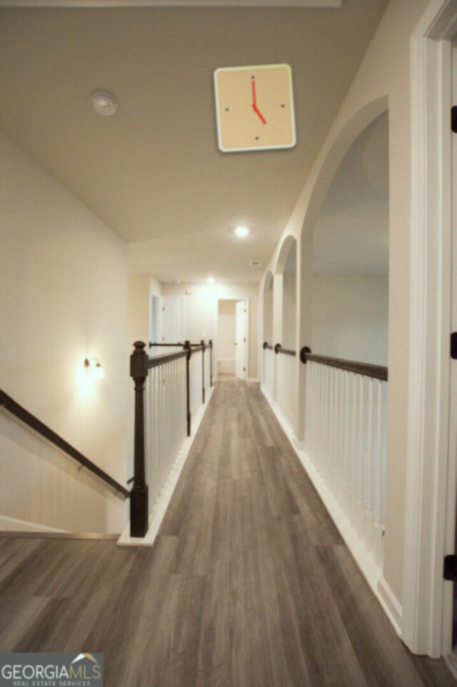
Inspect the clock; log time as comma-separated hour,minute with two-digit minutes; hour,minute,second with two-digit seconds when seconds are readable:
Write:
5,00
